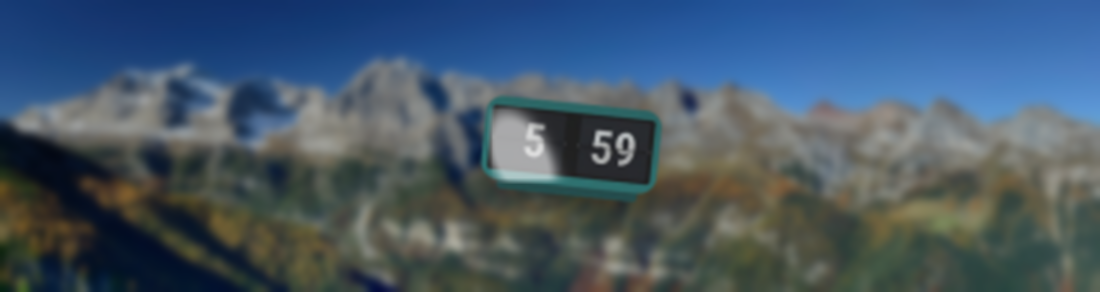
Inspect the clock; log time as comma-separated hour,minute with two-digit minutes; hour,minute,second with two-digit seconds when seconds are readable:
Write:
5,59
